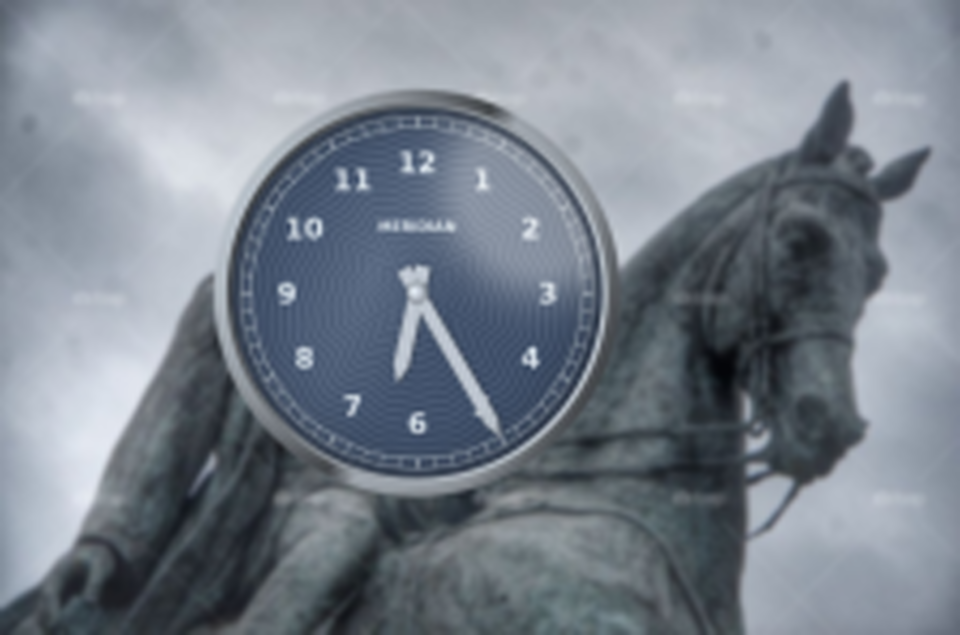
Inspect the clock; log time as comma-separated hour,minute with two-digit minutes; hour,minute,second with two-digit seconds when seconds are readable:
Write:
6,25
